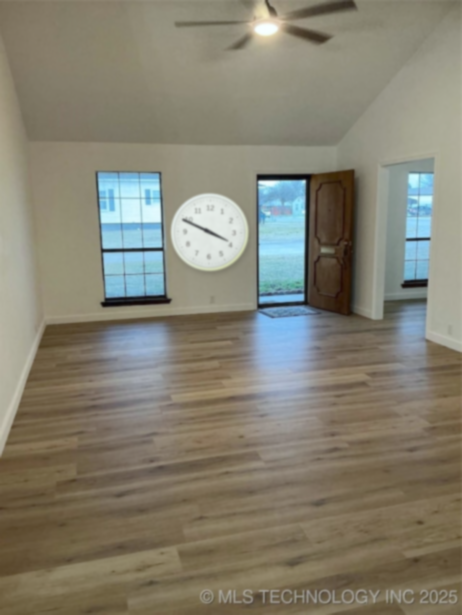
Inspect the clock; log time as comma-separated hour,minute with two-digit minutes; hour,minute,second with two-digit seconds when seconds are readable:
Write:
3,49
